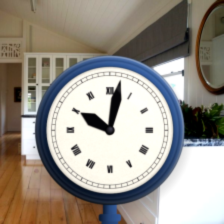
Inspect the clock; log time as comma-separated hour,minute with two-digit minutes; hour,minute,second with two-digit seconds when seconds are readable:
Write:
10,02
